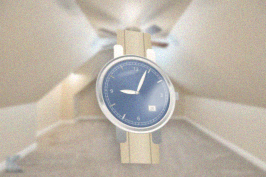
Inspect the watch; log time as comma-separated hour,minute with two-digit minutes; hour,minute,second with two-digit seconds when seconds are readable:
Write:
9,04
